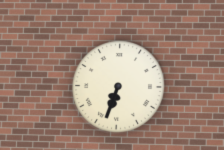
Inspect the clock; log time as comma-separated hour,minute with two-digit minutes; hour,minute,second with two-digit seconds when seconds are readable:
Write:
6,33
